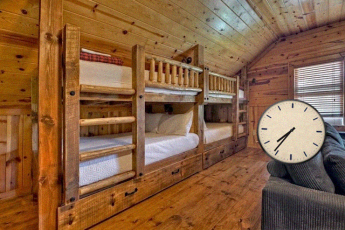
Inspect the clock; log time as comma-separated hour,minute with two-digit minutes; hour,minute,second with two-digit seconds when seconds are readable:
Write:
7,36
